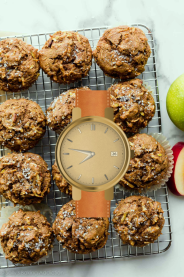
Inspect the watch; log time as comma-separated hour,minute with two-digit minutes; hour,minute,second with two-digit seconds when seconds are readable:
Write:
7,47
